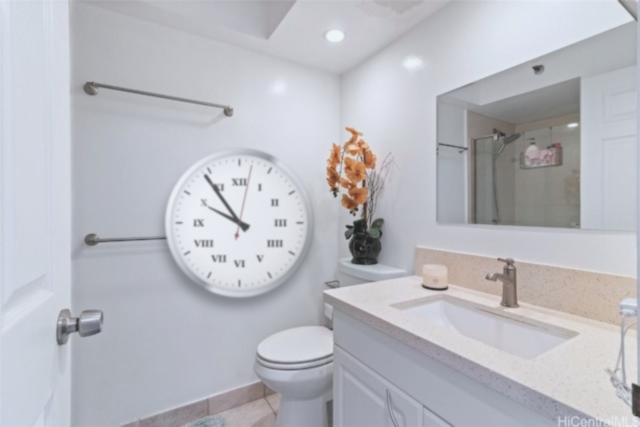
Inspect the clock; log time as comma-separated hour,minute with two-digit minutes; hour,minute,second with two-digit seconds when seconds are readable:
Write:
9,54,02
